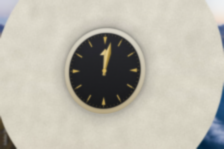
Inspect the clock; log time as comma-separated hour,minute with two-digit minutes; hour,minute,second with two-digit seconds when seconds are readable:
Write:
12,02
